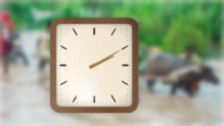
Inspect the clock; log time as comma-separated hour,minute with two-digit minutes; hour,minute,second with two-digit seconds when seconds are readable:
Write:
2,10
